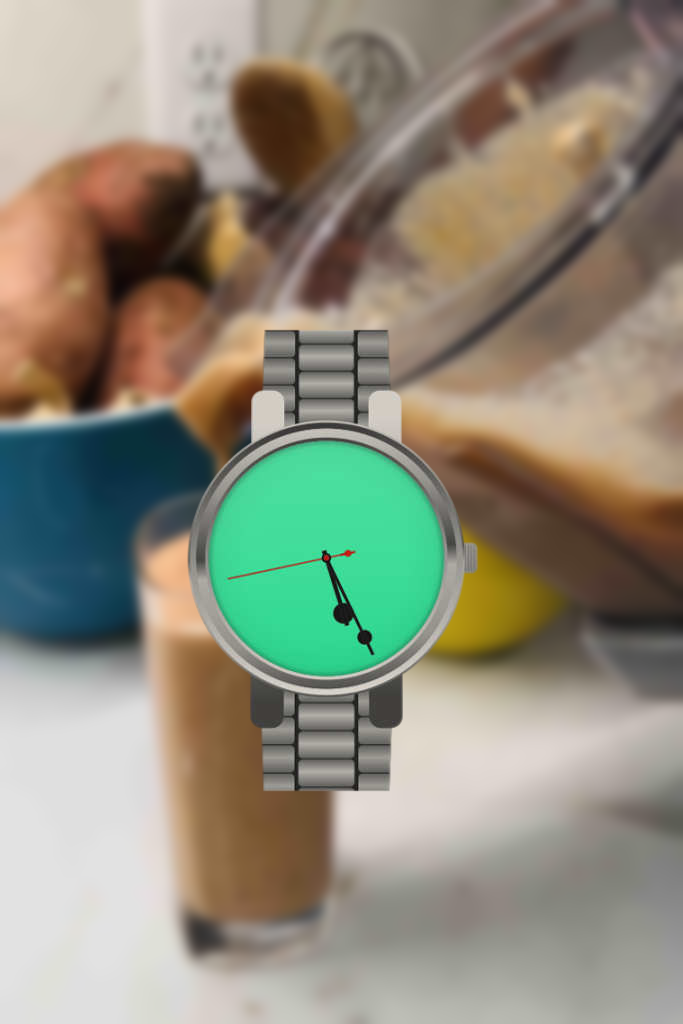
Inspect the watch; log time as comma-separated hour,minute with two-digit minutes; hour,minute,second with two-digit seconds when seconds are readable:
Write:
5,25,43
